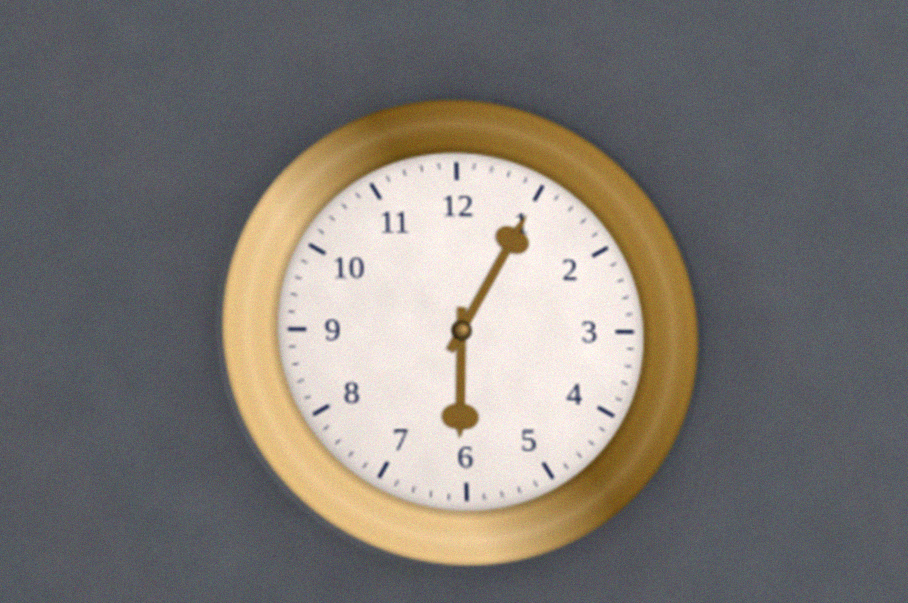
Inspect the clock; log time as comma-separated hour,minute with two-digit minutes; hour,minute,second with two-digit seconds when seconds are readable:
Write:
6,05
